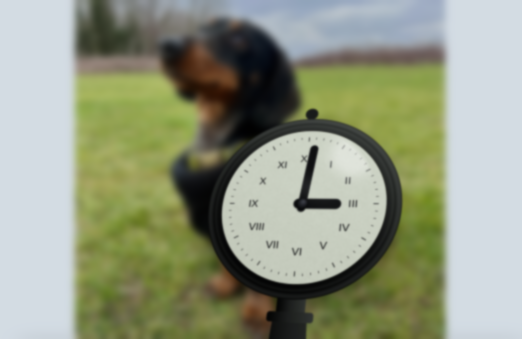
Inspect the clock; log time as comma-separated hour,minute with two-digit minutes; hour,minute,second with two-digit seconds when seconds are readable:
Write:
3,01
